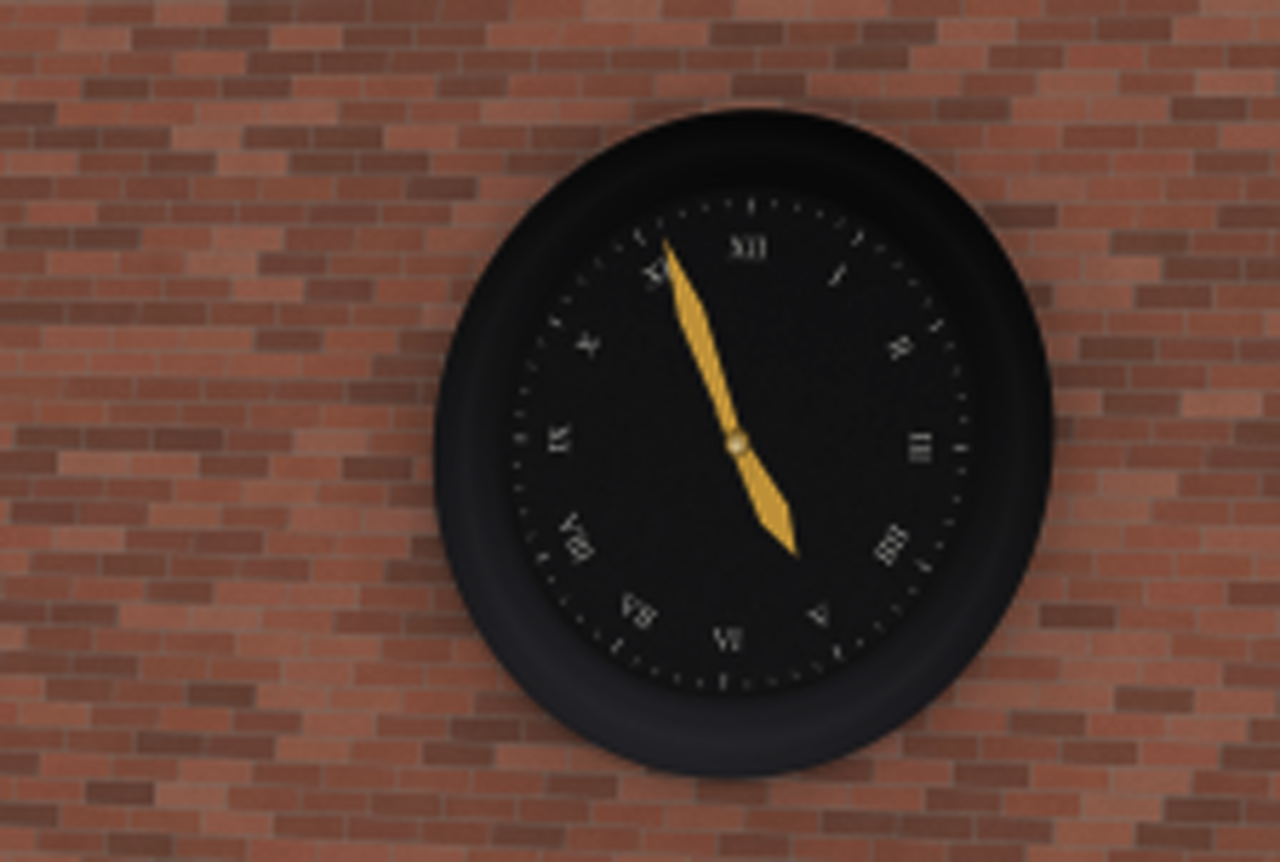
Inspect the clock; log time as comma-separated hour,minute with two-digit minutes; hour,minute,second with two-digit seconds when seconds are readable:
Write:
4,56
